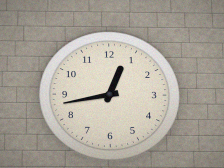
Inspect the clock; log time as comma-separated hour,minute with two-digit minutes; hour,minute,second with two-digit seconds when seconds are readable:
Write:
12,43
